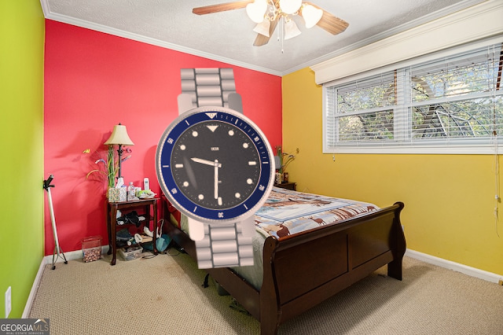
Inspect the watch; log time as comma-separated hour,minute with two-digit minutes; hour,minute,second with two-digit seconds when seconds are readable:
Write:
9,31
